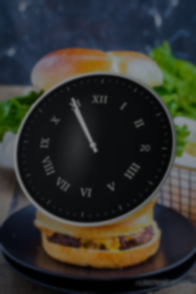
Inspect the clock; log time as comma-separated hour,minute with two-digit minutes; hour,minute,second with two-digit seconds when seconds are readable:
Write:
10,55
